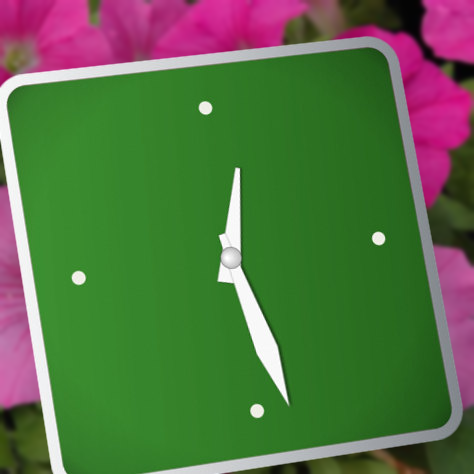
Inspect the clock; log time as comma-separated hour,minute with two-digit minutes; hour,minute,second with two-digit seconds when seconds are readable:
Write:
12,28
